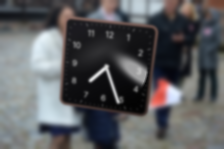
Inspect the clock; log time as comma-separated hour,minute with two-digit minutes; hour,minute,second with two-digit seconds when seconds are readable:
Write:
7,26
